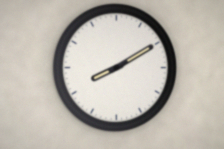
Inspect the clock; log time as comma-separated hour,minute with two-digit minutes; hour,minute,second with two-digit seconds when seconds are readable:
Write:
8,10
